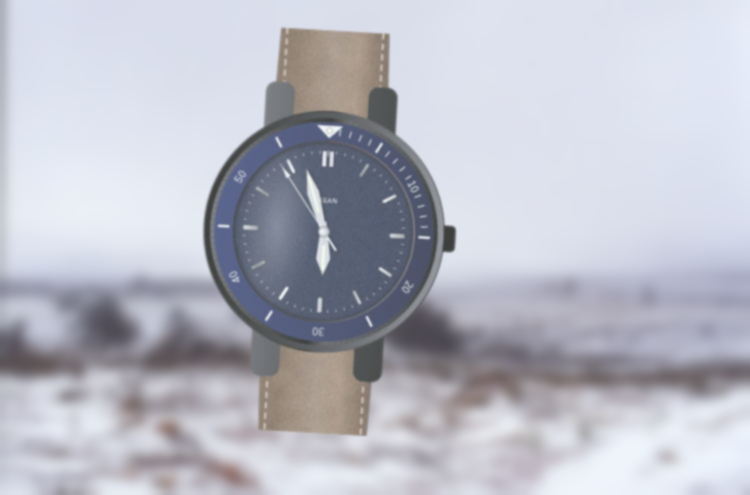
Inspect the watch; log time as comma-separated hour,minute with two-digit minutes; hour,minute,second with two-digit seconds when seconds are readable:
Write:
5,56,54
